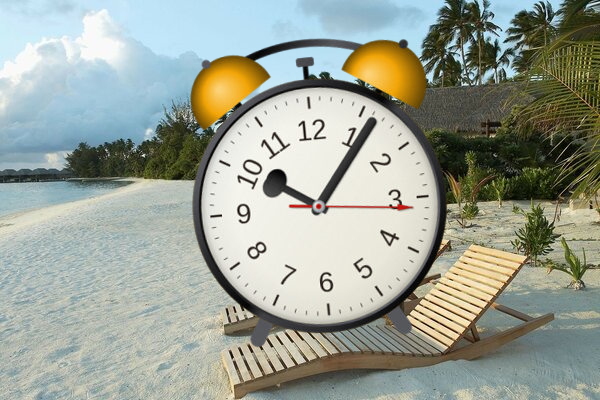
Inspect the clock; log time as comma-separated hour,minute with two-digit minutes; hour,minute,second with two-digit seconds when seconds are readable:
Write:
10,06,16
